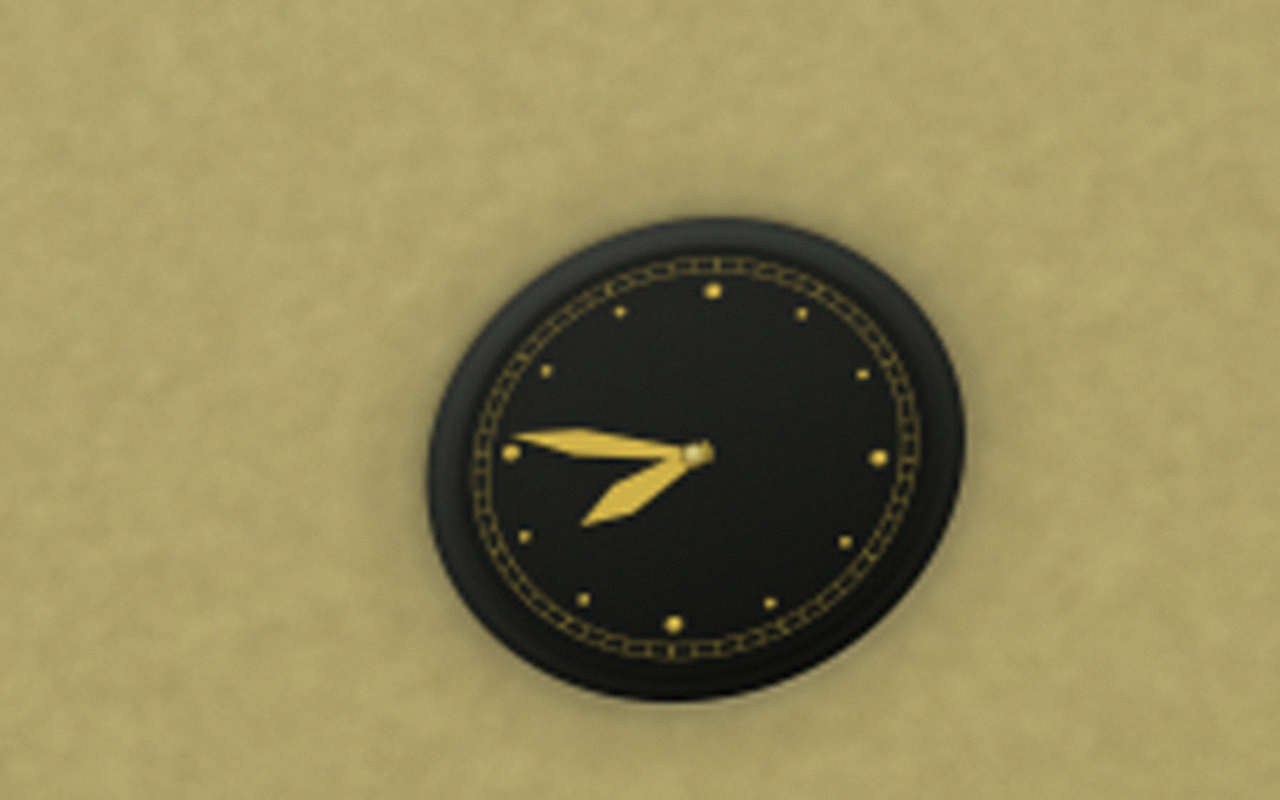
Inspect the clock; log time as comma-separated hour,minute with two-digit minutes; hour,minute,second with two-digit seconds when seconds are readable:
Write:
7,46
